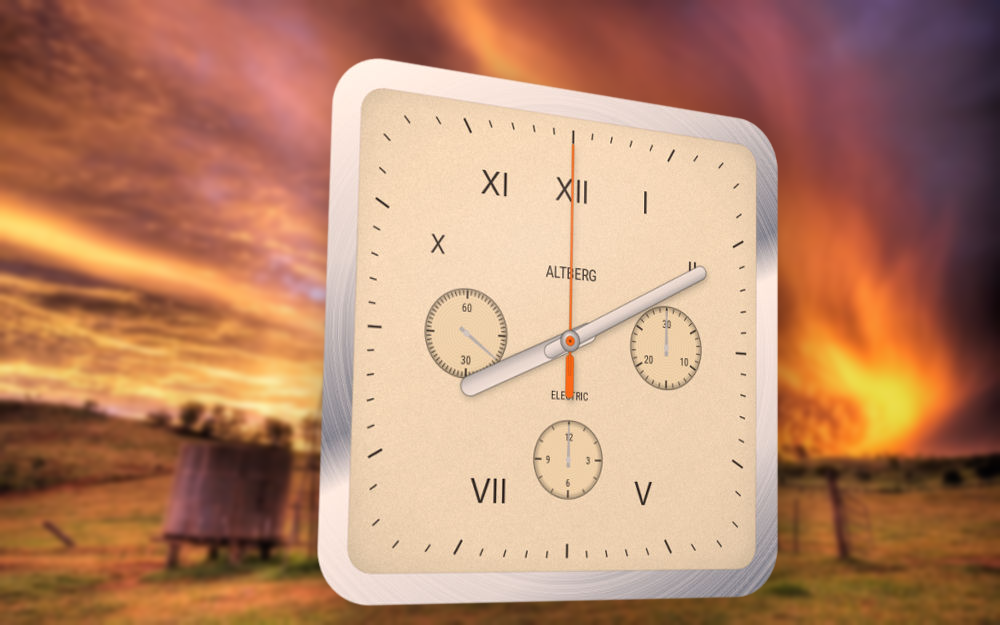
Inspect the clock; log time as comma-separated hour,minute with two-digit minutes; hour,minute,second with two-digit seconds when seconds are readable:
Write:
8,10,21
